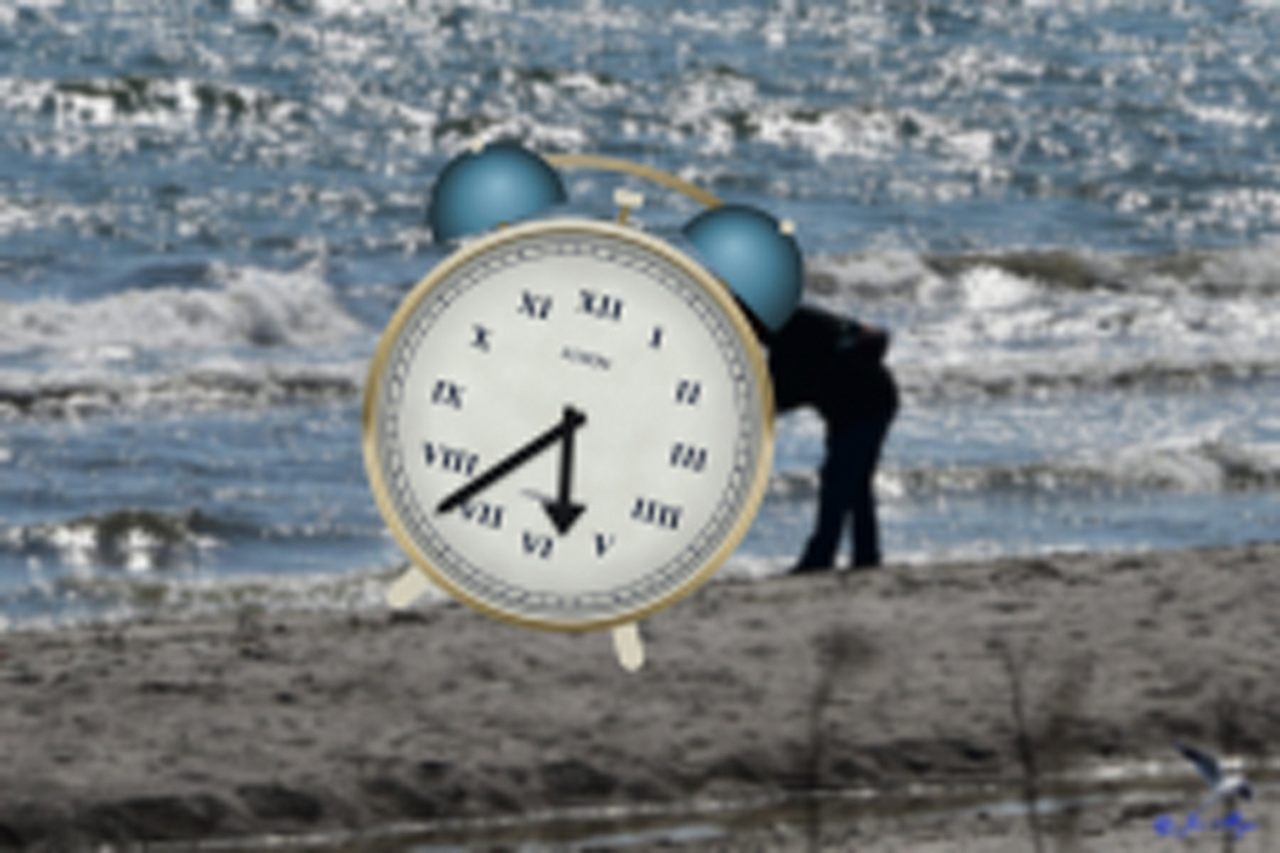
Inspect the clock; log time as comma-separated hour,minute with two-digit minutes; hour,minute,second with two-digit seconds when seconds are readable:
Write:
5,37
